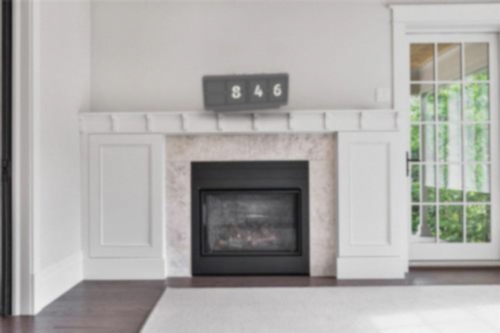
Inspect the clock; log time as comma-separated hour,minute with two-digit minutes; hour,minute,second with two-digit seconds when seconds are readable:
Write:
8,46
